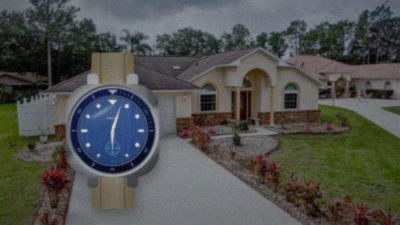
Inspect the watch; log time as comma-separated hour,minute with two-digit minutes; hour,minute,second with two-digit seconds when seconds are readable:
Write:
6,03
